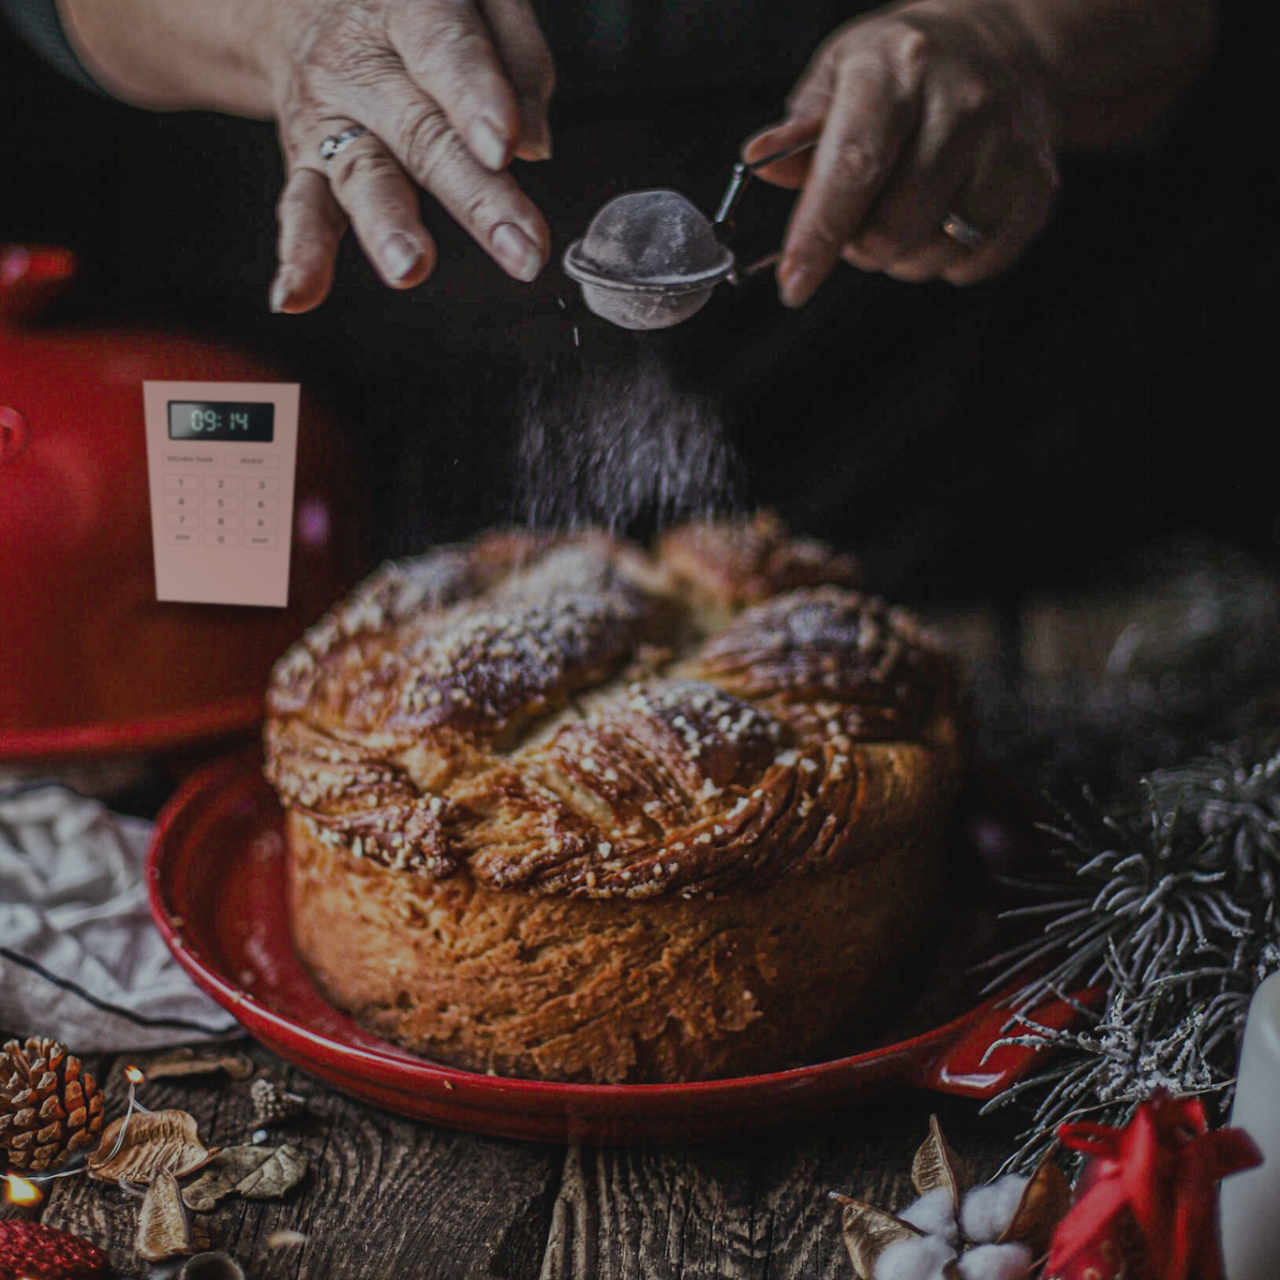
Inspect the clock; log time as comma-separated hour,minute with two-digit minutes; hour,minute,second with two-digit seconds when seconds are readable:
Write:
9,14
